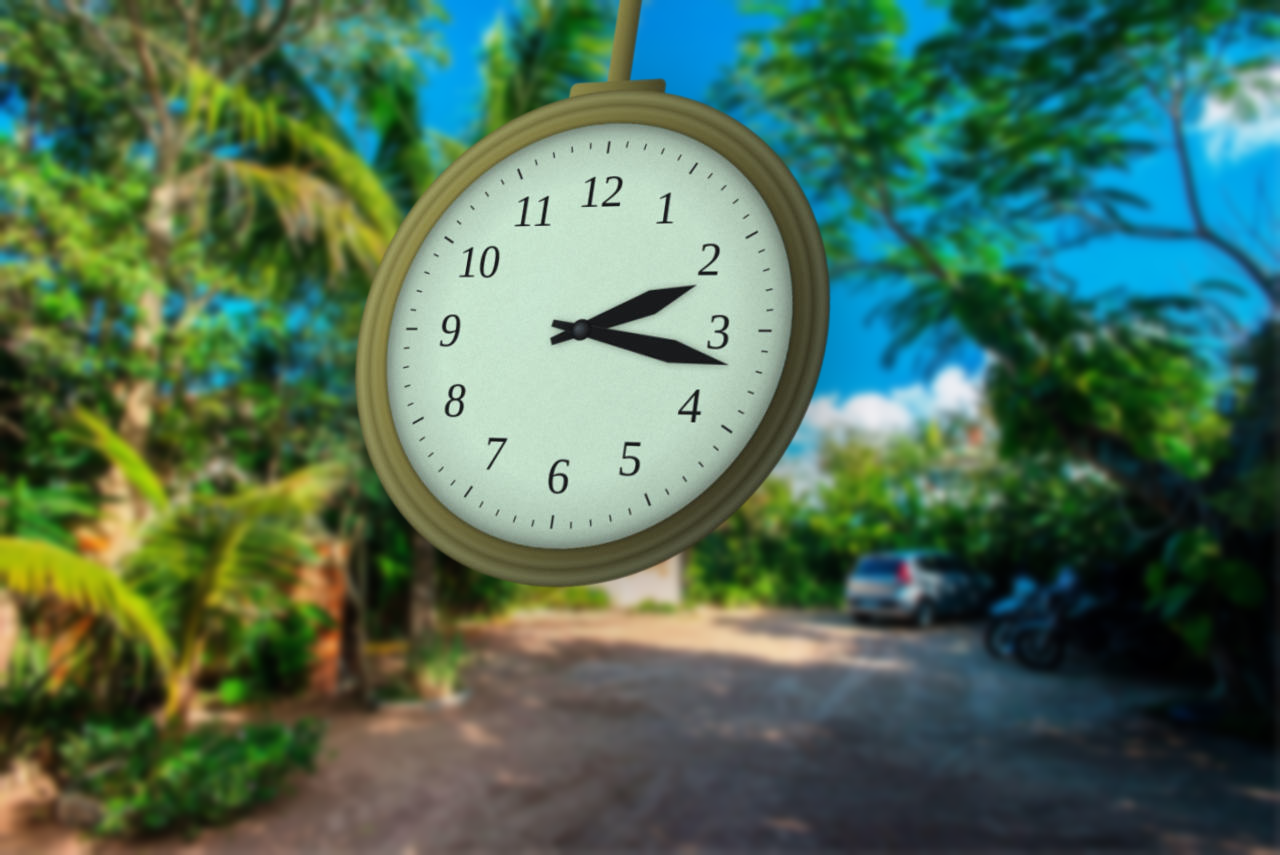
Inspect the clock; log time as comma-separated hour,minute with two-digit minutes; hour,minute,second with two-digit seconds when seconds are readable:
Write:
2,17
